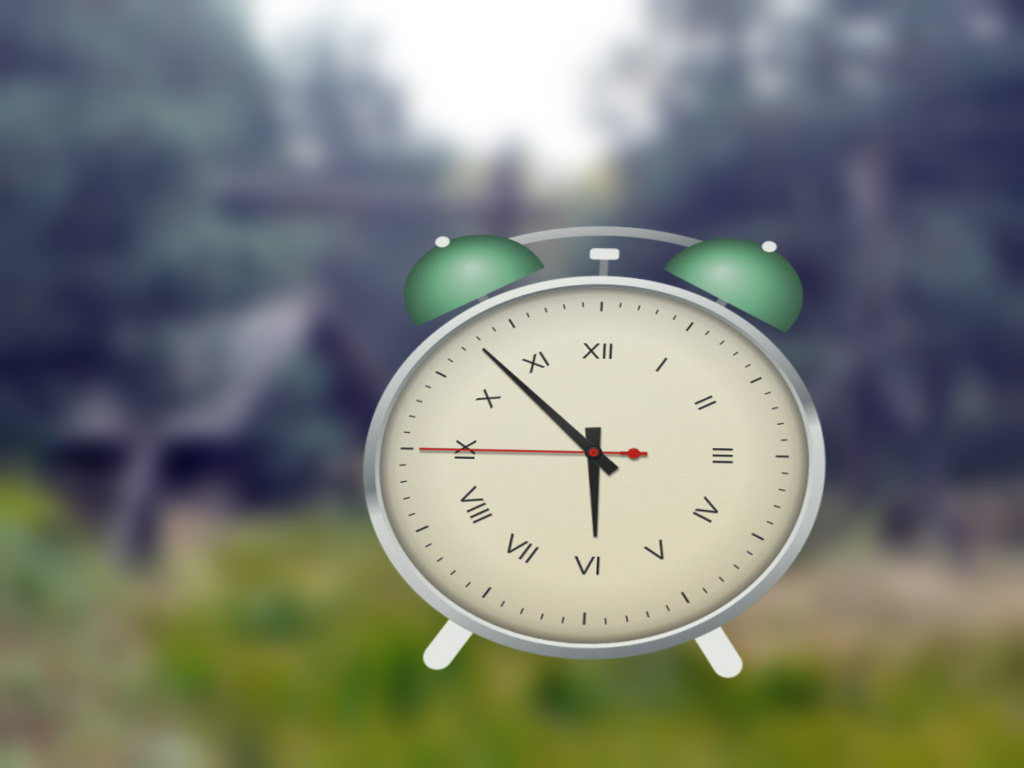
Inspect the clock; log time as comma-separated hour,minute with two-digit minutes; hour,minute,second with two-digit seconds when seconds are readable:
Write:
5,52,45
